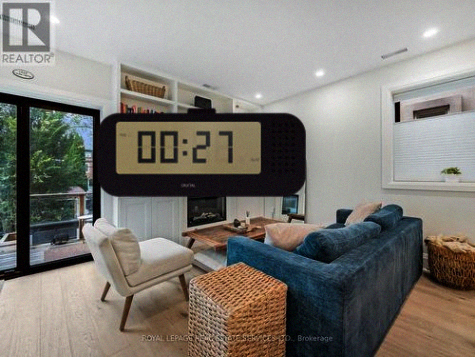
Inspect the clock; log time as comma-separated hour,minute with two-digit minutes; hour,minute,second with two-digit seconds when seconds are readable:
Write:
0,27
